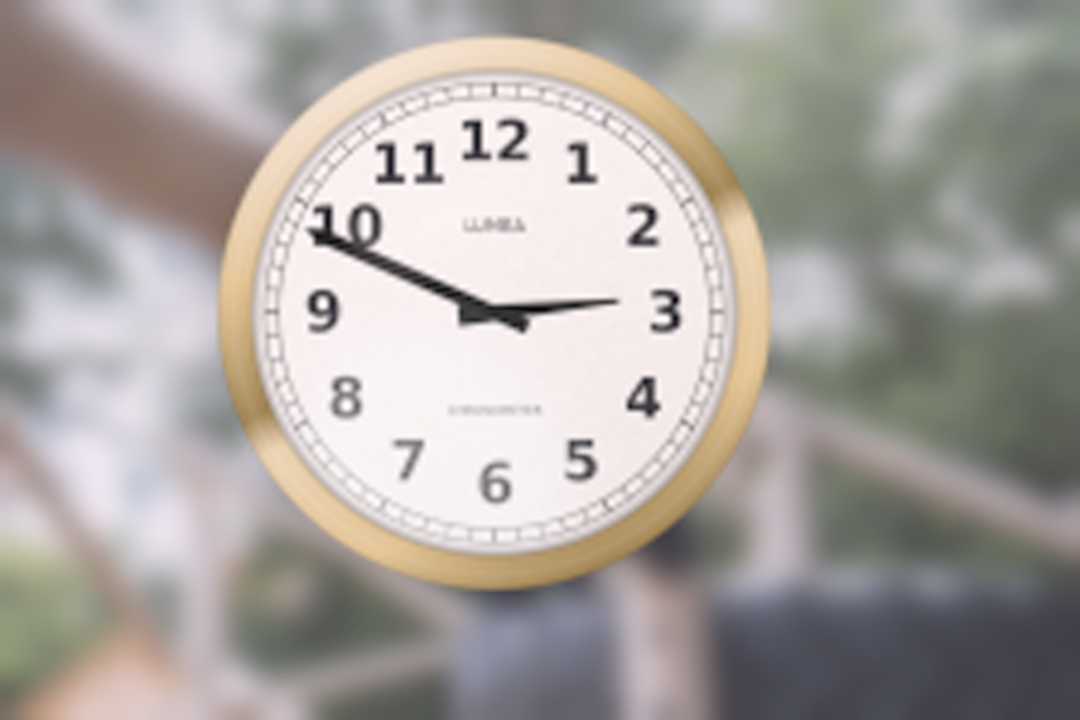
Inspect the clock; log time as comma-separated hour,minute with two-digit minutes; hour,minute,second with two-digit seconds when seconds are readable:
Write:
2,49
